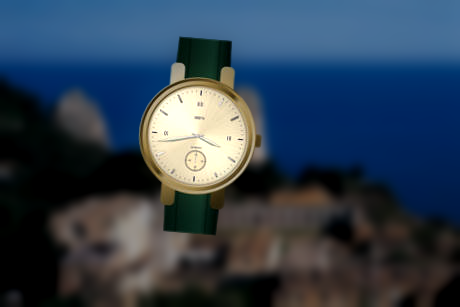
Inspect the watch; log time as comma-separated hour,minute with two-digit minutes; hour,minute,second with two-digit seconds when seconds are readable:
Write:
3,43
